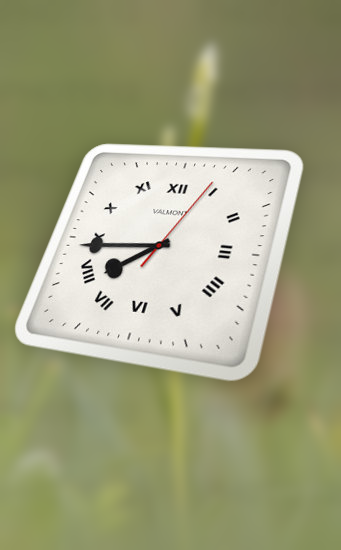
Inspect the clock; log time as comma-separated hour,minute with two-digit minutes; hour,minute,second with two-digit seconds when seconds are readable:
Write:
7,44,04
